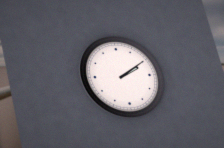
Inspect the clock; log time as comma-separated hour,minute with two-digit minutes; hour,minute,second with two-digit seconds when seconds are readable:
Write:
2,10
